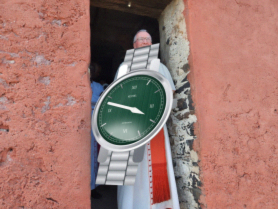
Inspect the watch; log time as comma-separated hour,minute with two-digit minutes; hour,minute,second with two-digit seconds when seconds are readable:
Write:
3,48
